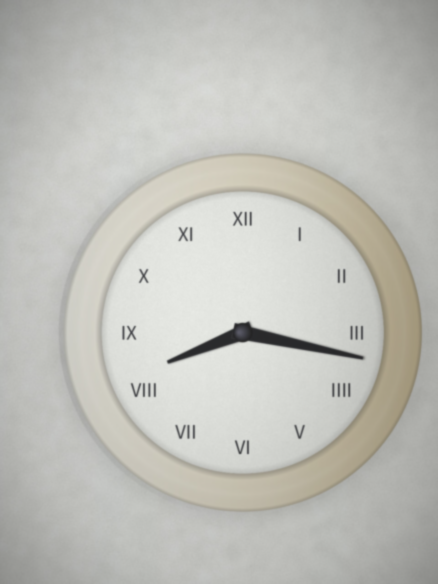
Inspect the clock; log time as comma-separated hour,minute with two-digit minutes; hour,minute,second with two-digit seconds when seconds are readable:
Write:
8,17
